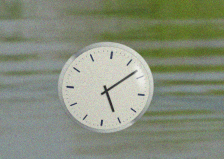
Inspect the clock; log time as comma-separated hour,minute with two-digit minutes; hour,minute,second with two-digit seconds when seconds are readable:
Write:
5,08
